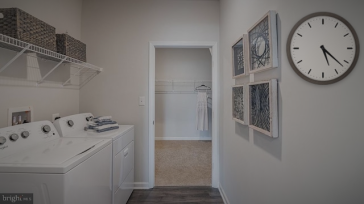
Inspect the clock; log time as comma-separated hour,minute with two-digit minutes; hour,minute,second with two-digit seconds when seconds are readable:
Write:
5,22
